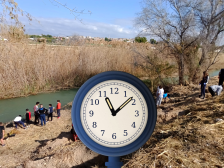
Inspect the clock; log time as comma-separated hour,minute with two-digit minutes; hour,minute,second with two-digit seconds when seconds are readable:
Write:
11,08
